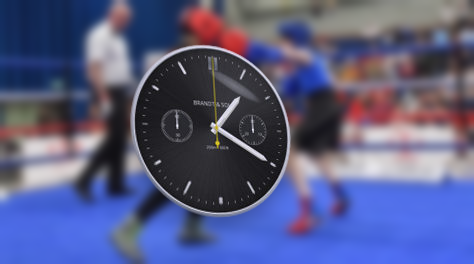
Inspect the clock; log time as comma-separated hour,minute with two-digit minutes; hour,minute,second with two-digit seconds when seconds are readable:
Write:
1,20
